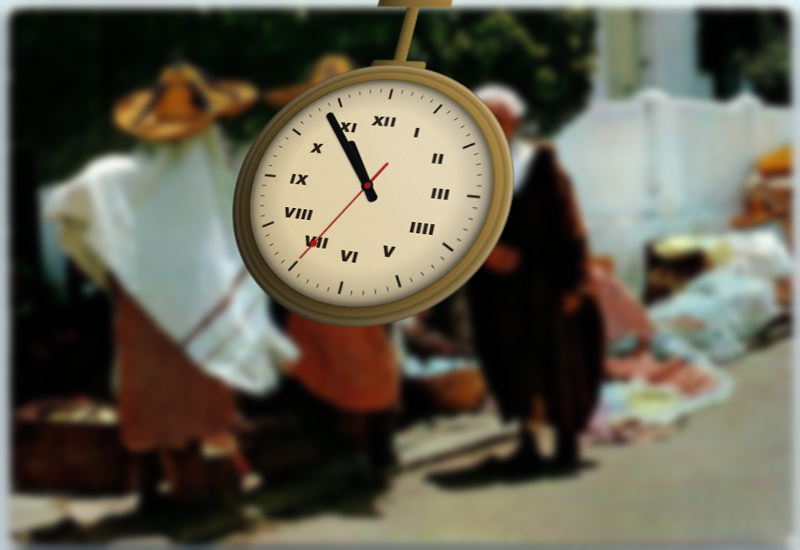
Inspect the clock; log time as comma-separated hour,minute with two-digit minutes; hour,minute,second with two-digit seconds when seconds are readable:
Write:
10,53,35
